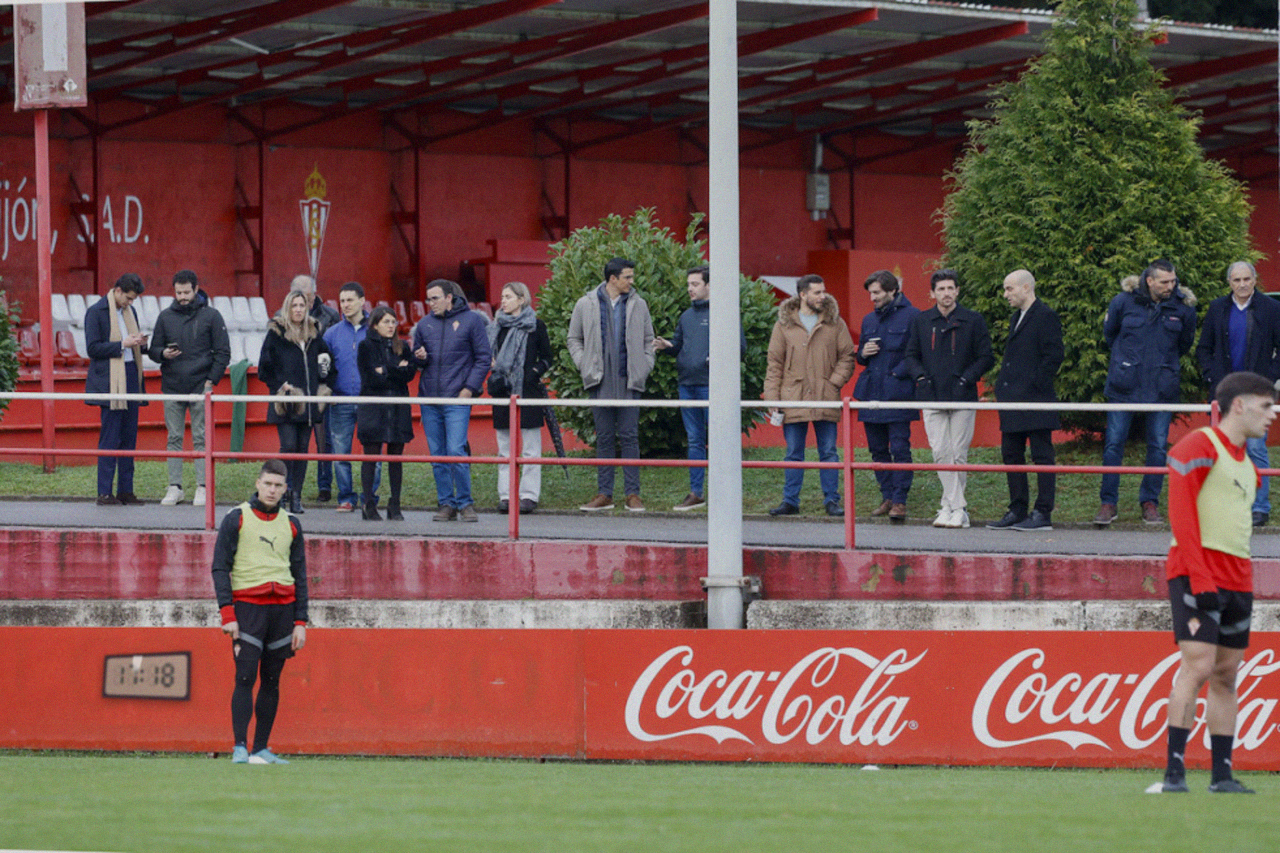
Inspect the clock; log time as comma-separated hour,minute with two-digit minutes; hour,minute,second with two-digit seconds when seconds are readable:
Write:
17,18
